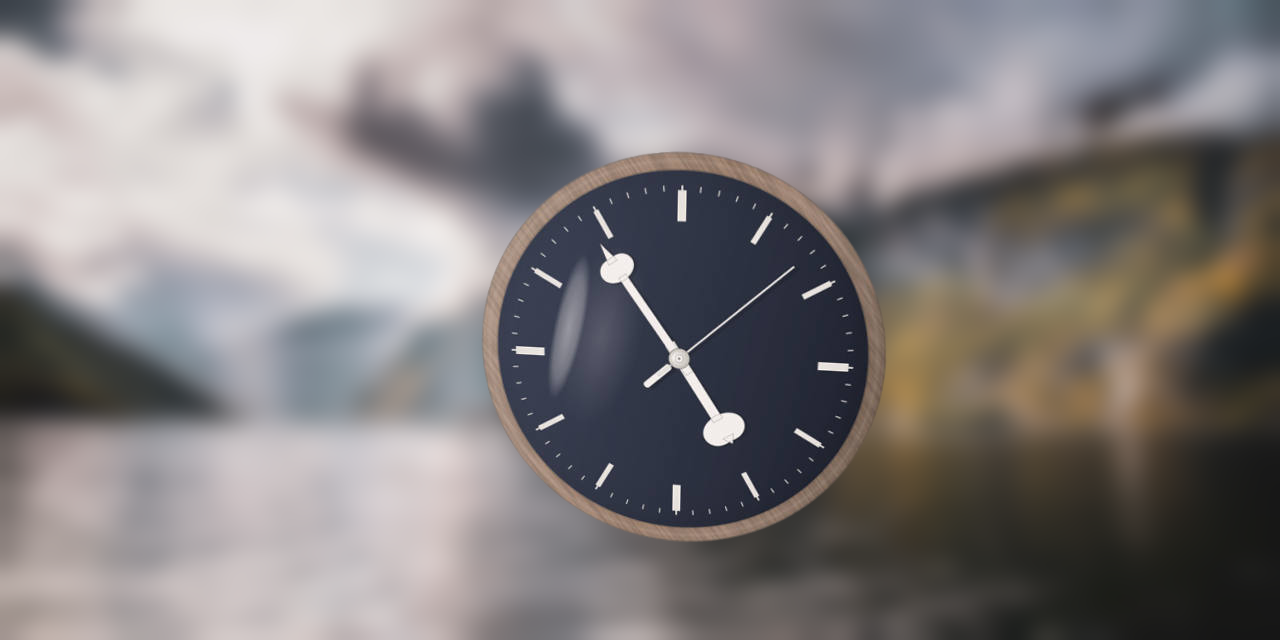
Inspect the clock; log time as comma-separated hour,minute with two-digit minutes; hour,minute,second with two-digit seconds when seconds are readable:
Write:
4,54,08
